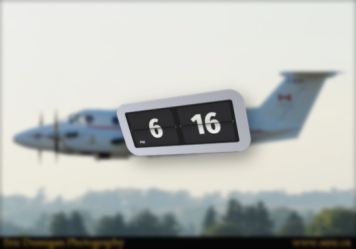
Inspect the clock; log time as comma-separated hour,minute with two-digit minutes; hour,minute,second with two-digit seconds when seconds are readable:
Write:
6,16
